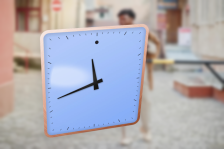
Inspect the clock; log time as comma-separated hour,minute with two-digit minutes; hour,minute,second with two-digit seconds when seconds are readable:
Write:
11,42
